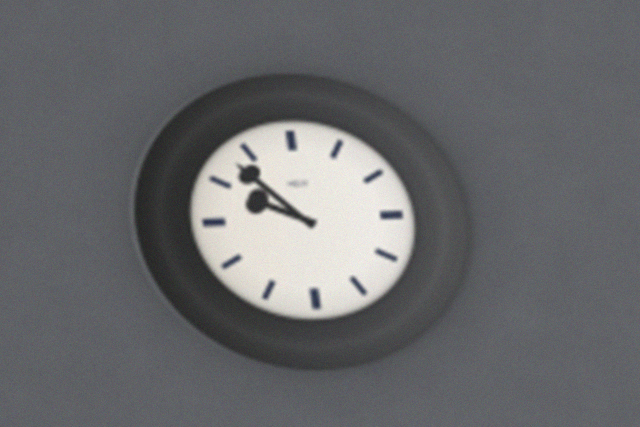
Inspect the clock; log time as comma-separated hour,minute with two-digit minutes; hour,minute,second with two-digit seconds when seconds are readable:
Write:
9,53
